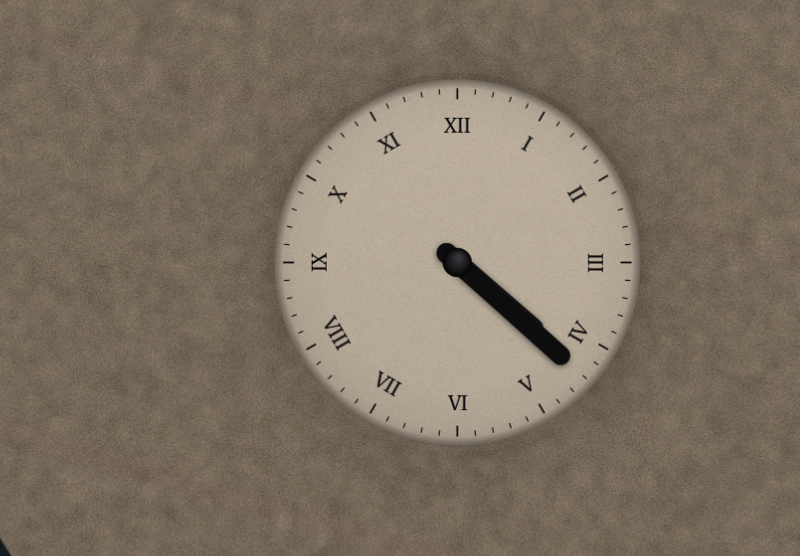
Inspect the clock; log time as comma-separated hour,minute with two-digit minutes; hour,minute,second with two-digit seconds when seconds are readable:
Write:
4,22
